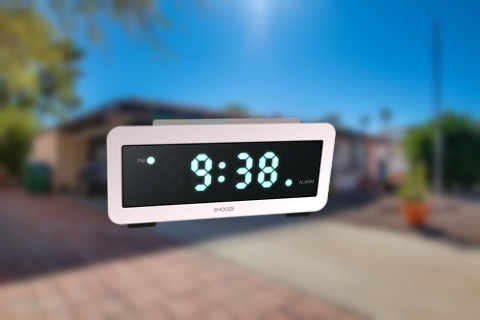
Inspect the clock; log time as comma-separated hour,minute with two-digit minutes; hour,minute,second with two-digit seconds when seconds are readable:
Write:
9,38
